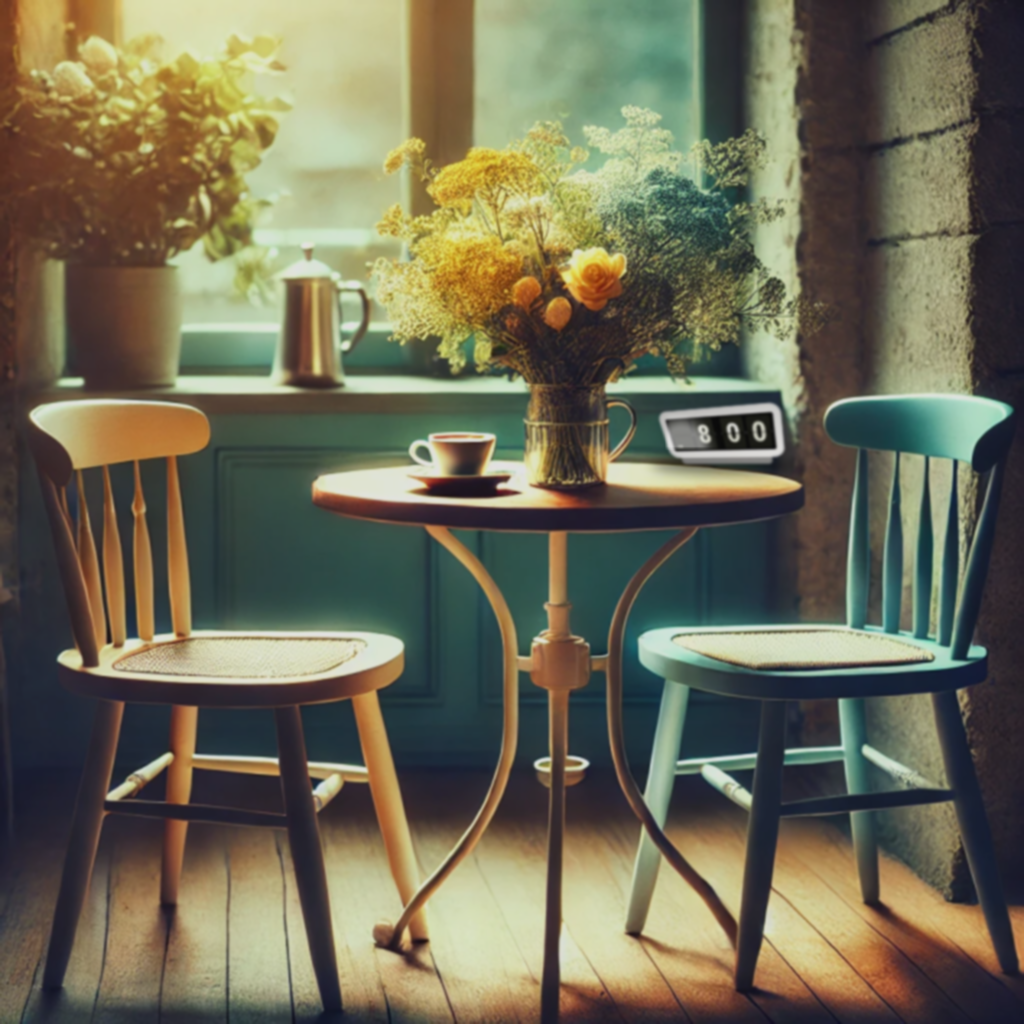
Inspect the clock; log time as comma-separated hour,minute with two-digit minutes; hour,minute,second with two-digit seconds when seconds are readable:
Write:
8,00
